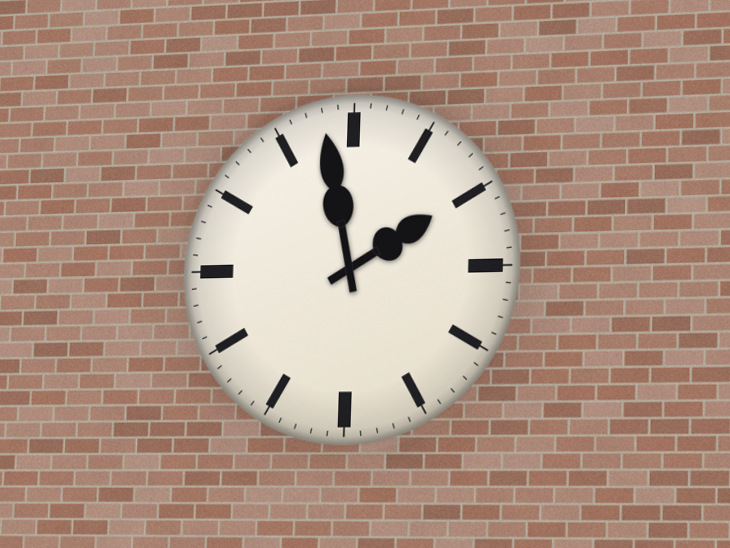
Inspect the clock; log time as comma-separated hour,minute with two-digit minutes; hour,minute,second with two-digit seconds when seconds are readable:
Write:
1,58
